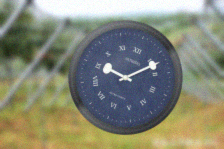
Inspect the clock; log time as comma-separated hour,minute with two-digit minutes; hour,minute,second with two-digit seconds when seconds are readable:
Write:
9,07
